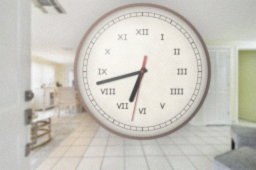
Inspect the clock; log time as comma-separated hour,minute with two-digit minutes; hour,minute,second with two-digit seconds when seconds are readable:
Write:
6,42,32
